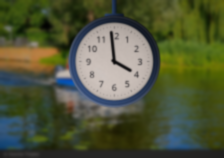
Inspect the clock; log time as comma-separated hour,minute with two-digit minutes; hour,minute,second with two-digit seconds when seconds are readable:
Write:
3,59
